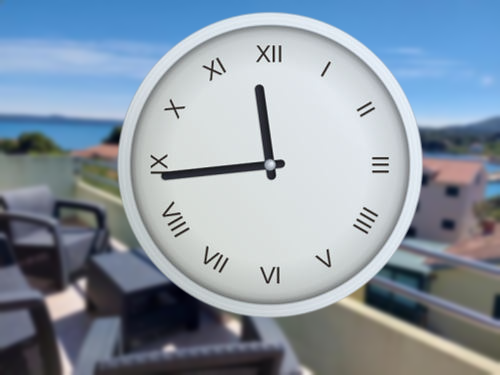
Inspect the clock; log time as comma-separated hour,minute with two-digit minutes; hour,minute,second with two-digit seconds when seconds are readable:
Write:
11,44
